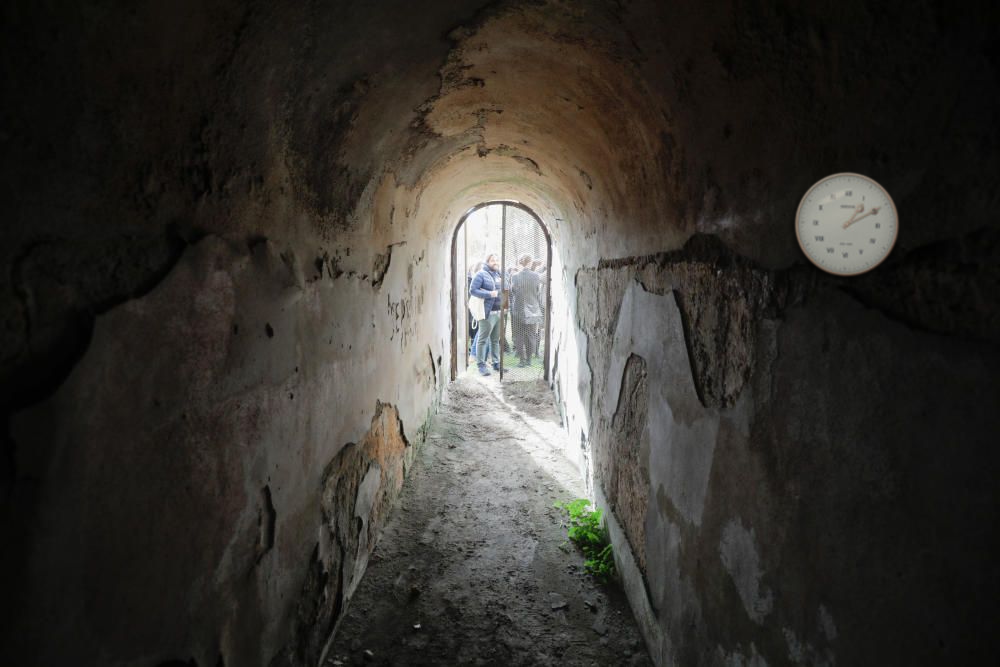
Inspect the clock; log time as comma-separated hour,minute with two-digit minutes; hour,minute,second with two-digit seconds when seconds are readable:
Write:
1,10
